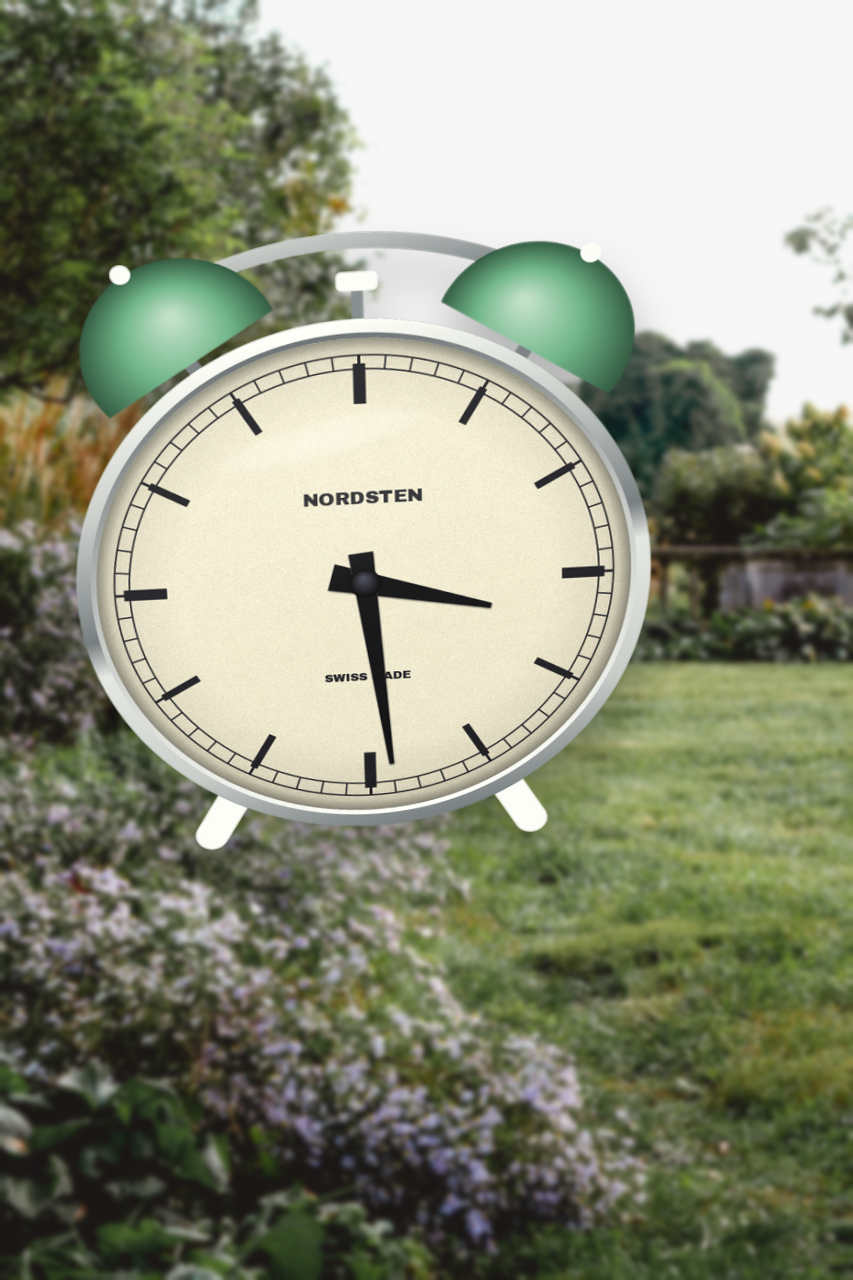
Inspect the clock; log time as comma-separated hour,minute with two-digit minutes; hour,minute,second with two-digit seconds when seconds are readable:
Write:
3,29
